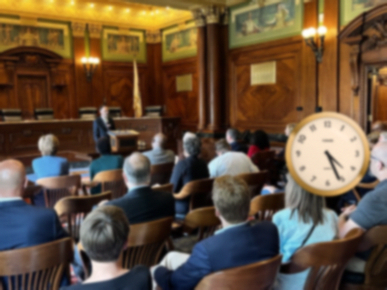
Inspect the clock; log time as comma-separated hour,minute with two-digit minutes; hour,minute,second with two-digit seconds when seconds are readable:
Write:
4,26
